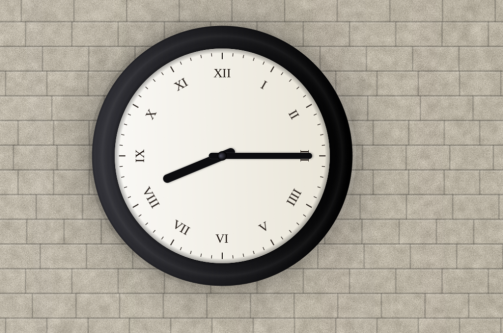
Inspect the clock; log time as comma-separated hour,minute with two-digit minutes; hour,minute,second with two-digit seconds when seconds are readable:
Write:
8,15
